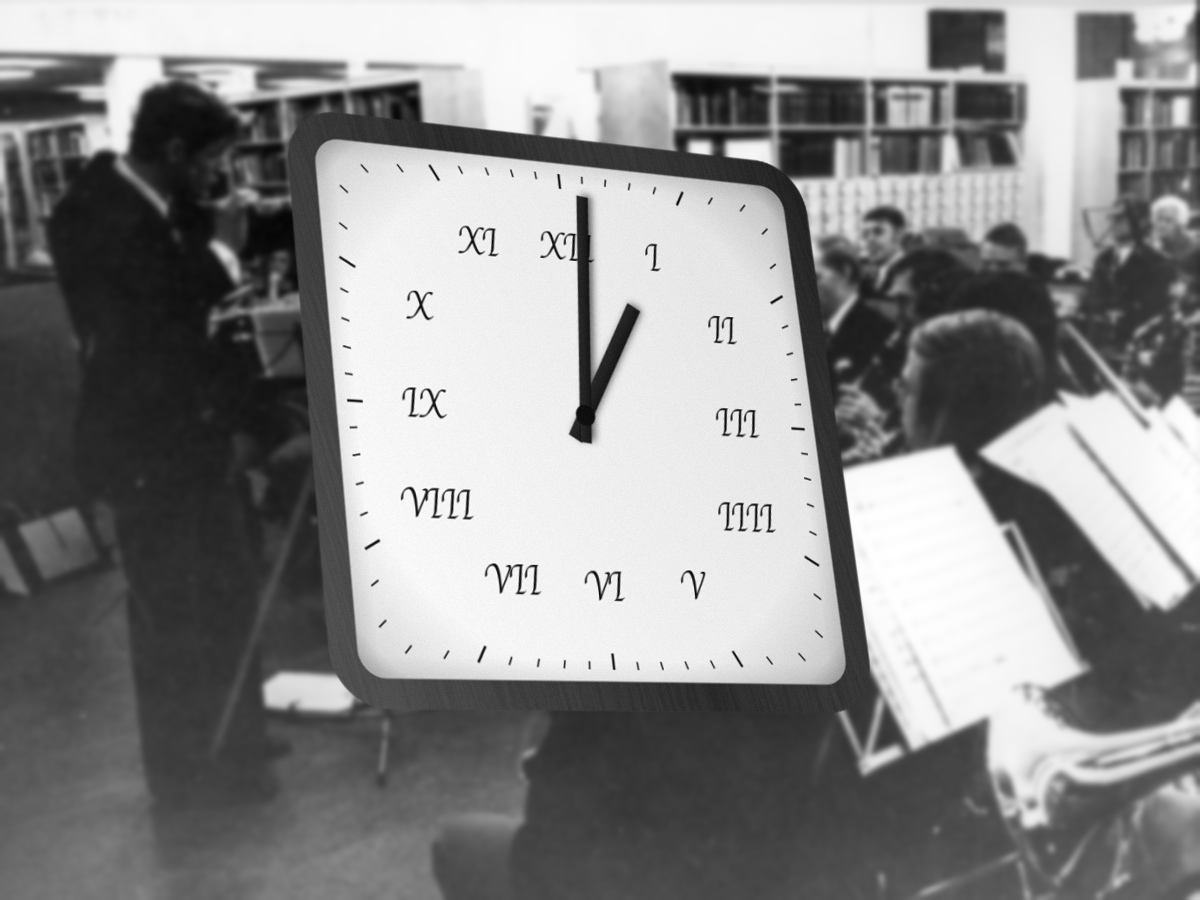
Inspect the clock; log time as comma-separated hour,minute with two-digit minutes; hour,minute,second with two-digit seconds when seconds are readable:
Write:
1,01
